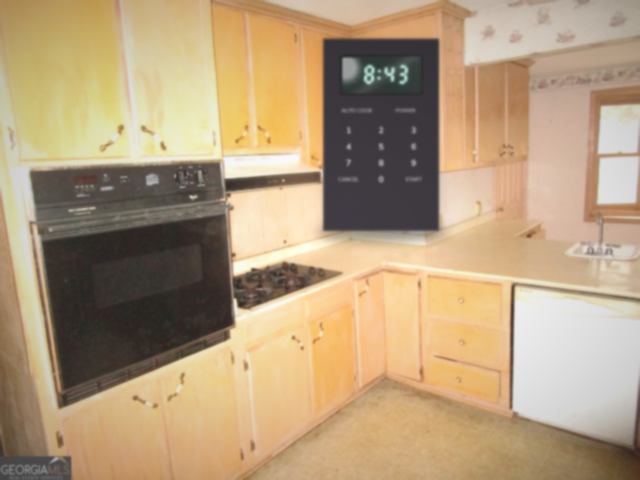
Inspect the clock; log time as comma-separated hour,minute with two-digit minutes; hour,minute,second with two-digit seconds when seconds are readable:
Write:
8,43
